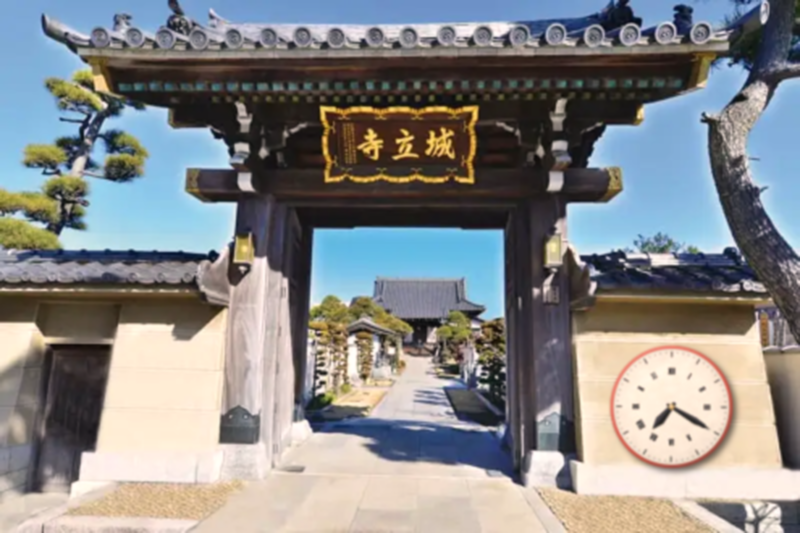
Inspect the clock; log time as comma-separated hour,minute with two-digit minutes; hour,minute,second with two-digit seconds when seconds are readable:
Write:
7,20
